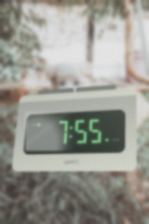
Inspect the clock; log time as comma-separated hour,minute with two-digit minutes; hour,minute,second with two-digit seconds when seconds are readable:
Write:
7,55
